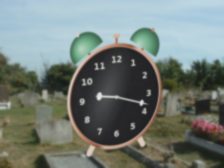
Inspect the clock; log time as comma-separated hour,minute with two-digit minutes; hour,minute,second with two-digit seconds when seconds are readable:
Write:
9,18
